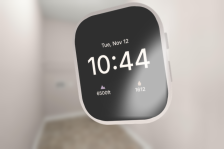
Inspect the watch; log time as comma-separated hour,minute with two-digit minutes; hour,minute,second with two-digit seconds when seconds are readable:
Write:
10,44
